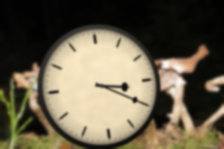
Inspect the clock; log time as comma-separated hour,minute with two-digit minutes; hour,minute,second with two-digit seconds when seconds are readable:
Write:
3,20
